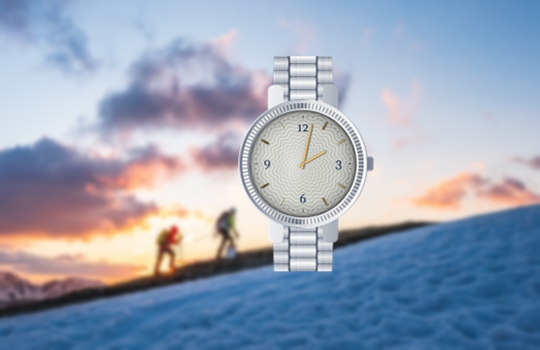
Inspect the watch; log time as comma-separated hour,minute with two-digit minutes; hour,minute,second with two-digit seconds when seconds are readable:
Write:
2,02
